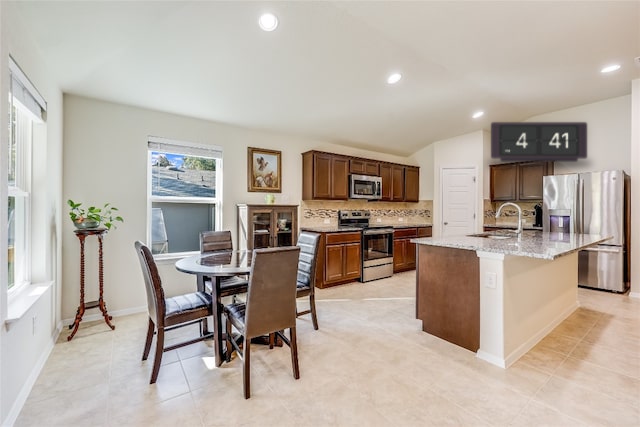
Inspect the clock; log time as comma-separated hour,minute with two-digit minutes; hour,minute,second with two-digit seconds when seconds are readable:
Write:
4,41
